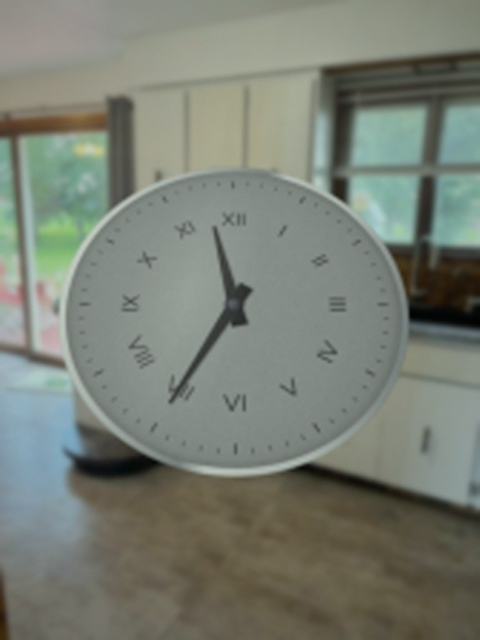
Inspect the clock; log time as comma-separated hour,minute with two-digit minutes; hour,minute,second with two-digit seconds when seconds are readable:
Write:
11,35
